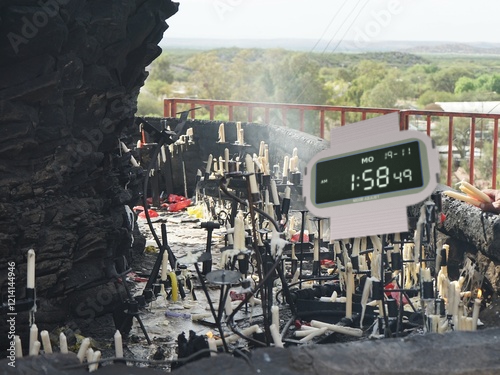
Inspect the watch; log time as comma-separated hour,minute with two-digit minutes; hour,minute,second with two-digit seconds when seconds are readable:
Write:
1,58,49
